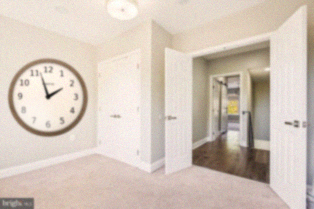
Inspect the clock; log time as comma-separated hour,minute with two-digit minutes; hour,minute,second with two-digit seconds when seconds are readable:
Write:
1,57
